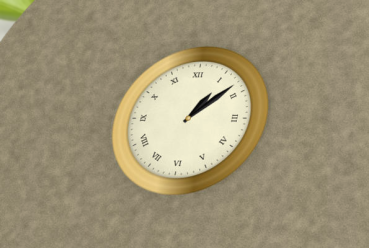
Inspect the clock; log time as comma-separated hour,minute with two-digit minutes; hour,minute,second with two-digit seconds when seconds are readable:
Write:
1,08
